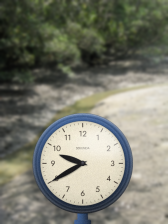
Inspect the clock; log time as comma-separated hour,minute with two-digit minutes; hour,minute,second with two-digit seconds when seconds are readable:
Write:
9,40
